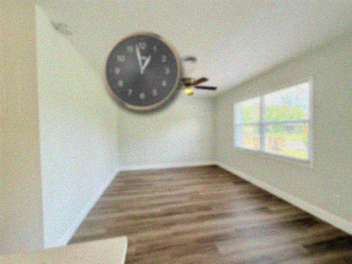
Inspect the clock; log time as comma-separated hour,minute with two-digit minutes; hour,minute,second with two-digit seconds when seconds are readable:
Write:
12,58
